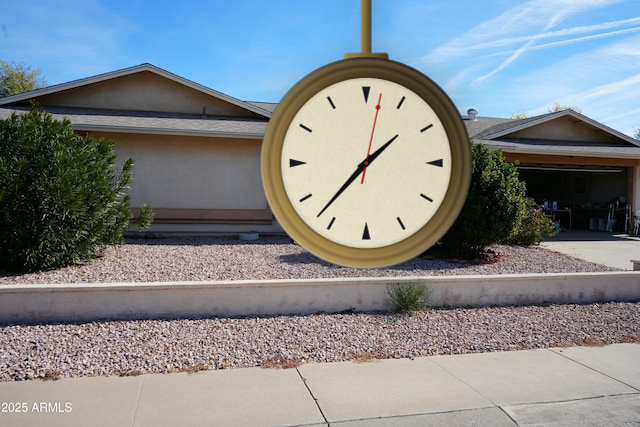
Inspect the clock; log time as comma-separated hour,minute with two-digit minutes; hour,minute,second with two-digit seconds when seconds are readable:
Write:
1,37,02
